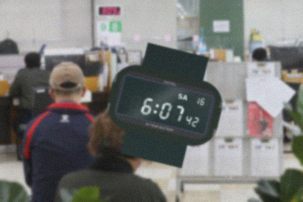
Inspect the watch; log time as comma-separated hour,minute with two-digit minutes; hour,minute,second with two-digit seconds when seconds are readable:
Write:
6,07,42
